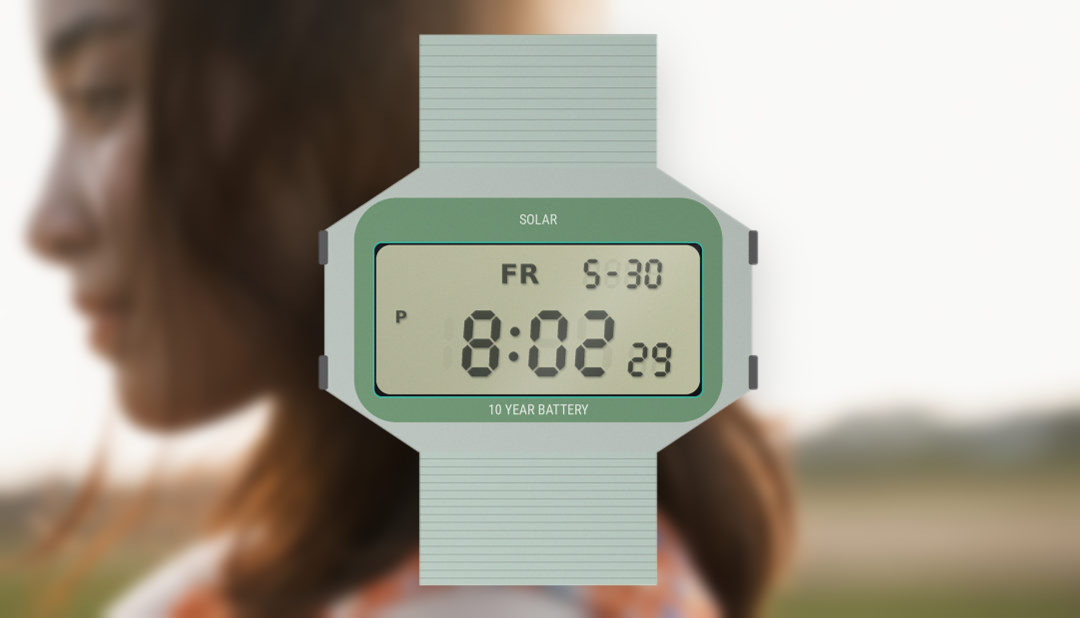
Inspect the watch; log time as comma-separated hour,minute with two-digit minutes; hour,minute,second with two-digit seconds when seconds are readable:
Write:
8,02,29
